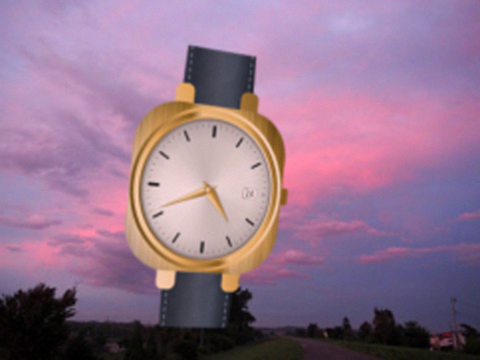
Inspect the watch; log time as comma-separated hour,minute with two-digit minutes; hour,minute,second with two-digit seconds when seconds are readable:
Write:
4,41
